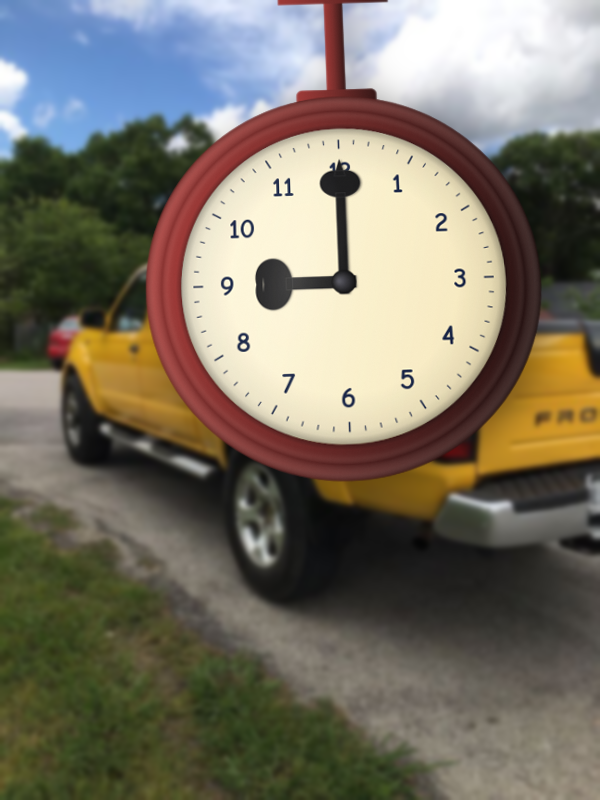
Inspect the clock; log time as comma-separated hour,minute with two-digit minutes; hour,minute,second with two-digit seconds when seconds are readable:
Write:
9,00
